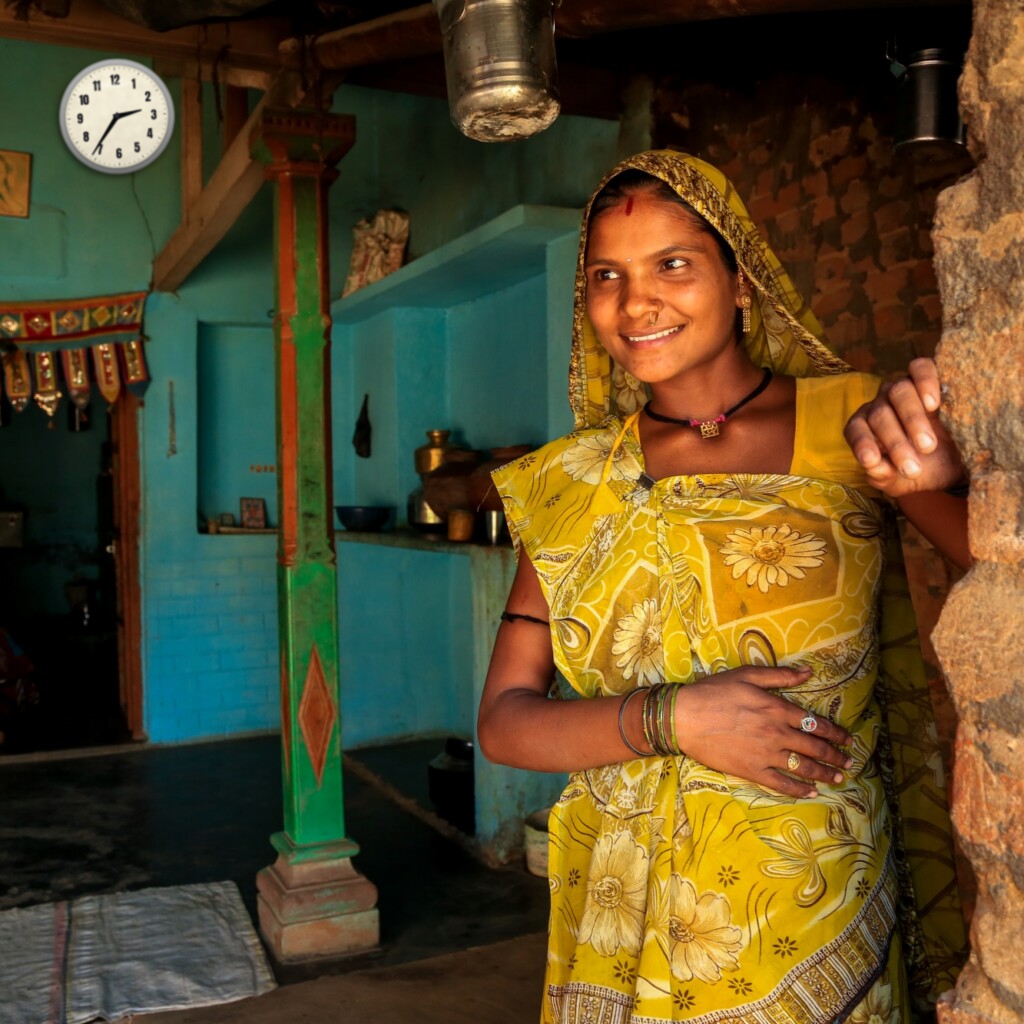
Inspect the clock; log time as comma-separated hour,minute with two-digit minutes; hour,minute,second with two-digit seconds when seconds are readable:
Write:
2,36
